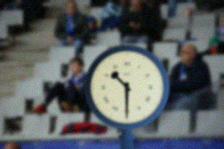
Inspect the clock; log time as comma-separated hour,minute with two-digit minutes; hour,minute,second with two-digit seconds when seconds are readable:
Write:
10,30
